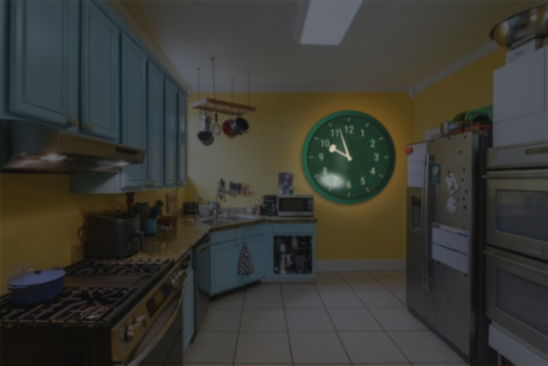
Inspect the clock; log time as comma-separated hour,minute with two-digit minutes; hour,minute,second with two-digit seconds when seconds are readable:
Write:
9,57
